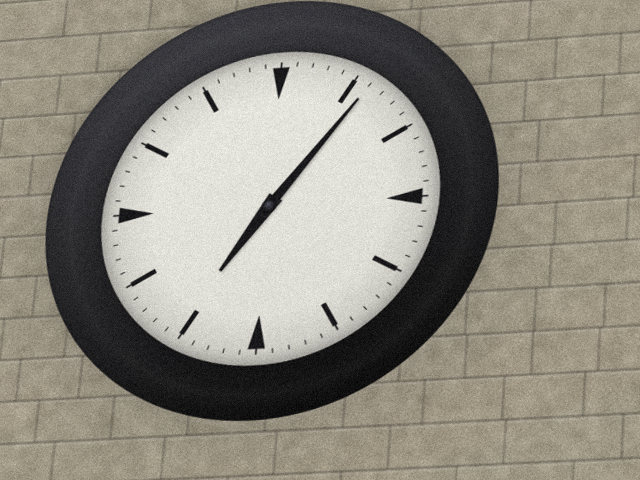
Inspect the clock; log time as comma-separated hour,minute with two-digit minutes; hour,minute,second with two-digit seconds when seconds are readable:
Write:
7,06
